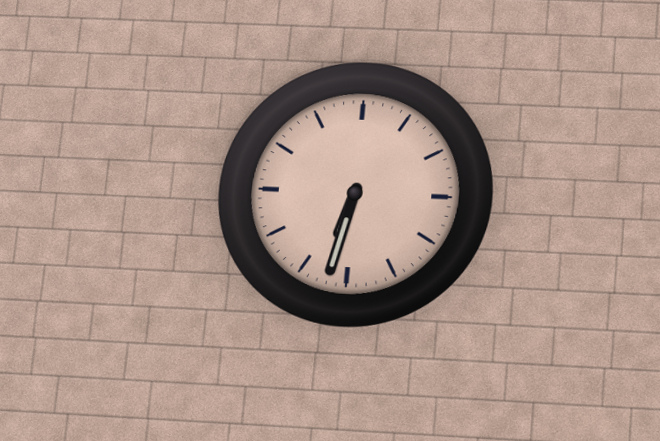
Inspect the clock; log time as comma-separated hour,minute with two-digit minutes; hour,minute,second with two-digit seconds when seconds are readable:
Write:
6,32
